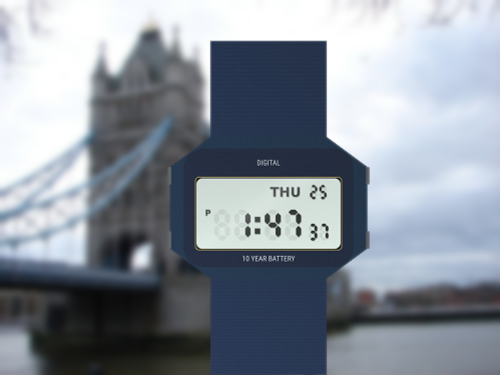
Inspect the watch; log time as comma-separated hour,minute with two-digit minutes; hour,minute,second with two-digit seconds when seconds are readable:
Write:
1,47,37
